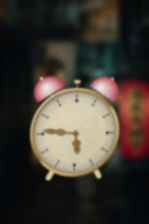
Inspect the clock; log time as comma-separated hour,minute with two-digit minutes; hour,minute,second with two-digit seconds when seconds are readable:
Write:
5,46
